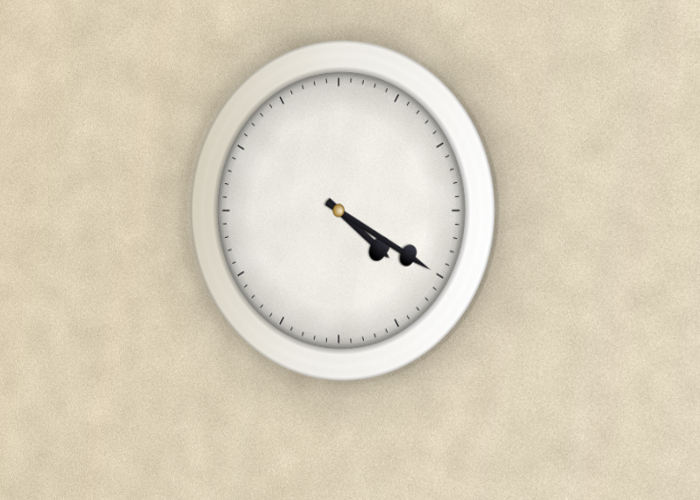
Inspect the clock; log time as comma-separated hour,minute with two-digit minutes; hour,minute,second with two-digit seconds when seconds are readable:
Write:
4,20
